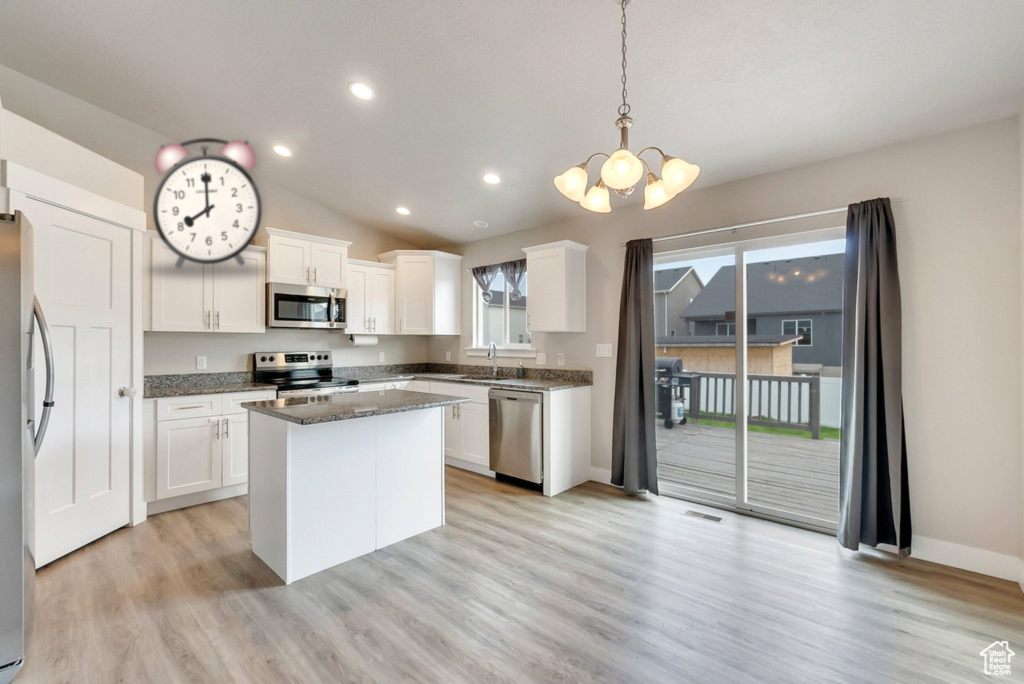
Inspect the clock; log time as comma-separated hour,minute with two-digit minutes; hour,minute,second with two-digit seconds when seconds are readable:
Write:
8,00
